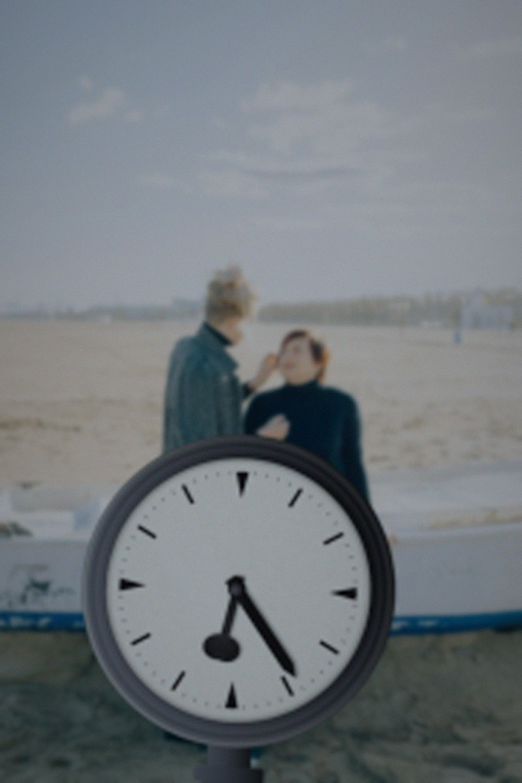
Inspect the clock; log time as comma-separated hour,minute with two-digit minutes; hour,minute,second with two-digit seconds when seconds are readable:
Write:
6,24
